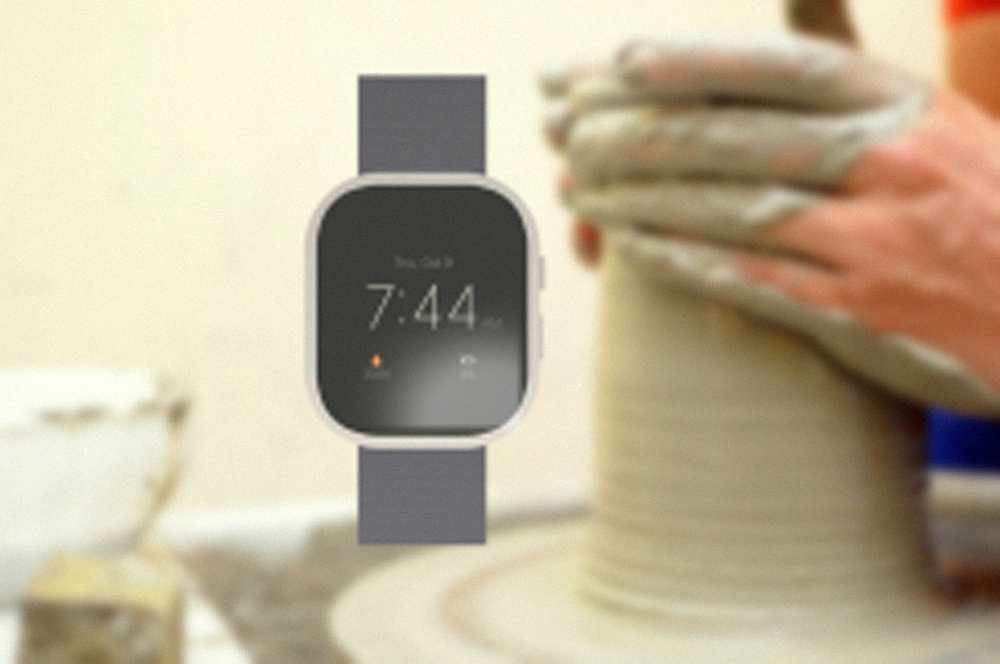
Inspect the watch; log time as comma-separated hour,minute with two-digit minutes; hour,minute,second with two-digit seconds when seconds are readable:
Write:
7,44
